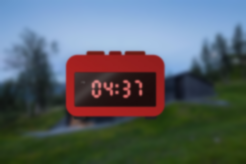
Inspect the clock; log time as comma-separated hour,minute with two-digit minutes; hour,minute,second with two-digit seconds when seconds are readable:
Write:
4,37
